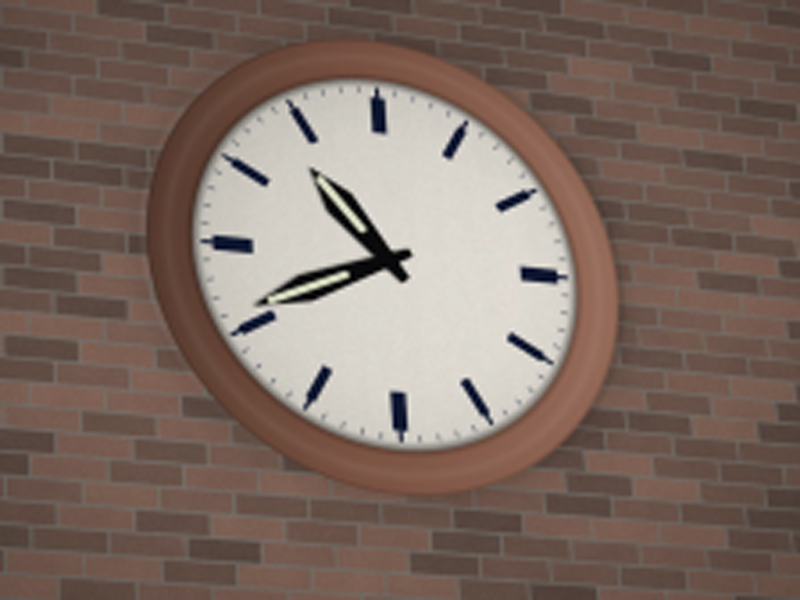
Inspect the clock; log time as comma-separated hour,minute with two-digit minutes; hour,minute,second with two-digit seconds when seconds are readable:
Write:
10,41
